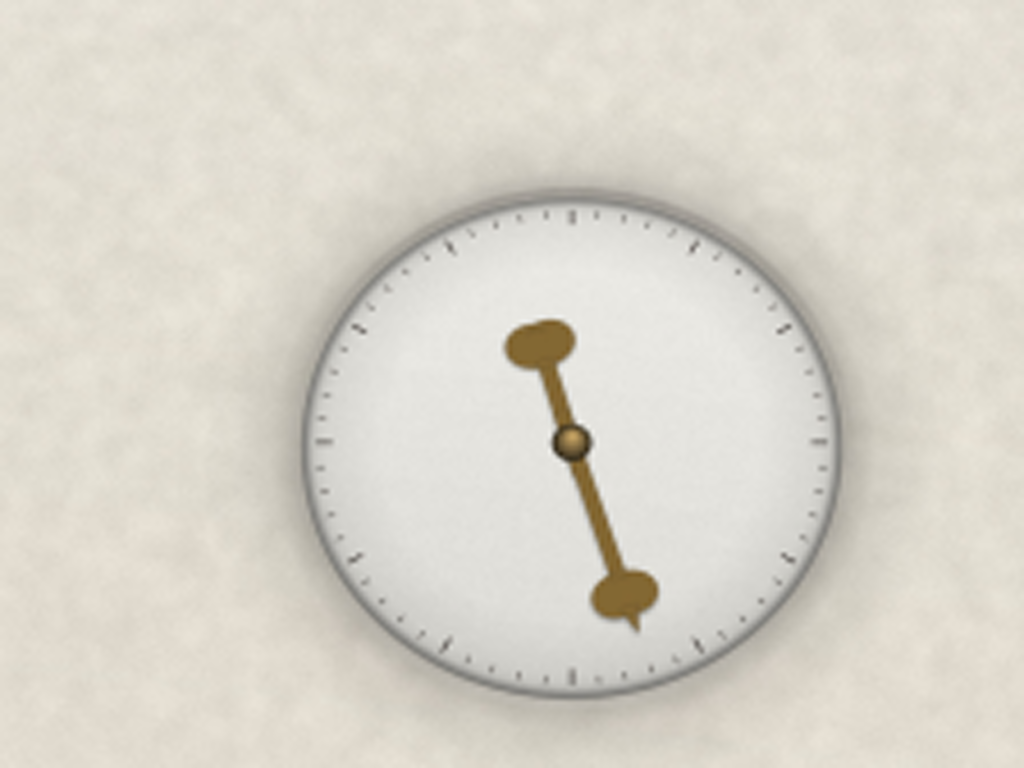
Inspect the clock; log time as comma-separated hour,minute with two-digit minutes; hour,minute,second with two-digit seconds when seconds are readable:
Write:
11,27
